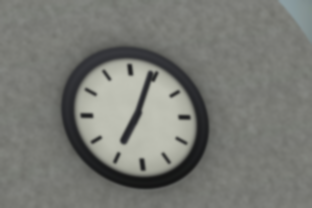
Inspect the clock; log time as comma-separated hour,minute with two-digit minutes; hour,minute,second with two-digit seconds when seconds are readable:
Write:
7,04
